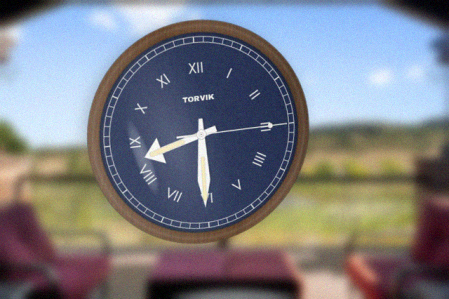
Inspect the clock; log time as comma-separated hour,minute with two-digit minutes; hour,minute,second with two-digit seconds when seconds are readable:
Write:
8,30,15
